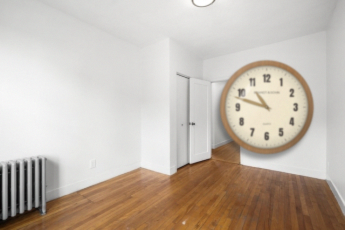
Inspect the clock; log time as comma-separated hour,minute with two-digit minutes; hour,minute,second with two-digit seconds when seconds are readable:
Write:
10,48
